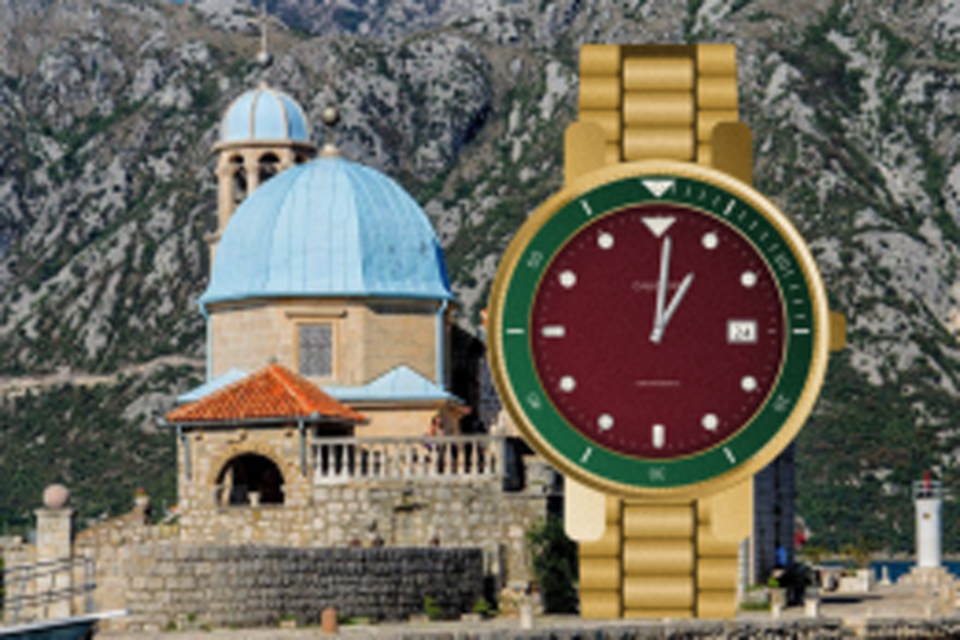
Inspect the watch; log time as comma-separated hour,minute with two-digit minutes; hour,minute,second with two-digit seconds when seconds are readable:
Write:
1,01
